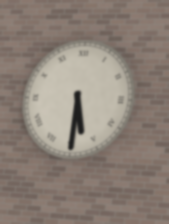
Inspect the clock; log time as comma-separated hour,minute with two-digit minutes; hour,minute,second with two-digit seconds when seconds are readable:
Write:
5,30
